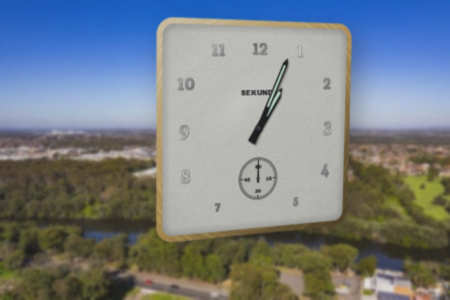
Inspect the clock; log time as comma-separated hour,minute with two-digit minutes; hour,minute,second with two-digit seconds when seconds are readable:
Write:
1,04
